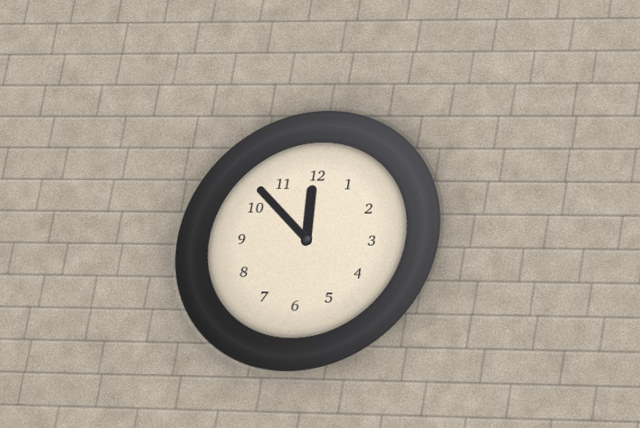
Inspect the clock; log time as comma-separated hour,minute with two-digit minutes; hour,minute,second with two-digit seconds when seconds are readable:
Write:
11,52
